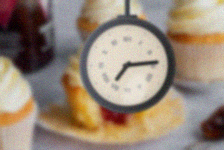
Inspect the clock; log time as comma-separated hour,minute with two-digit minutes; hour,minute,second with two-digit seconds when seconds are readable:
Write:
7,14
